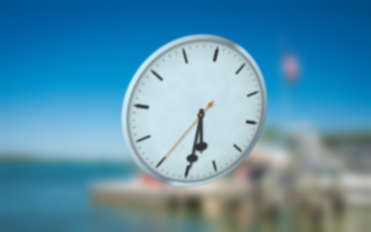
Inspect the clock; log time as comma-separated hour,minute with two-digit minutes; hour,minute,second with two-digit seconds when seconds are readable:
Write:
5,29,35
